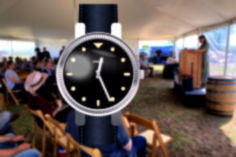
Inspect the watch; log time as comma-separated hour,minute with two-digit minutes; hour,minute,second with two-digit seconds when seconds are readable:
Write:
12,26
